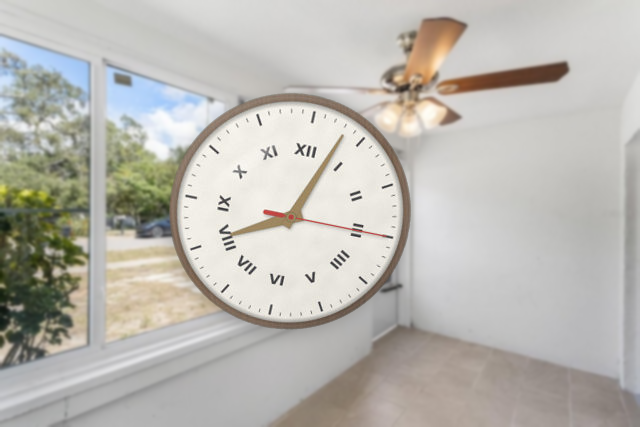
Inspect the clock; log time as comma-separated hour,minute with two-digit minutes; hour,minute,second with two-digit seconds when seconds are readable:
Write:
8,03,15
